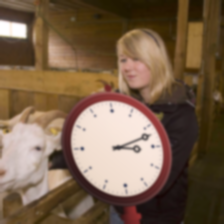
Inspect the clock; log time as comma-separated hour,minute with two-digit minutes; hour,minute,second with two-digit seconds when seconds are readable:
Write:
3,12
